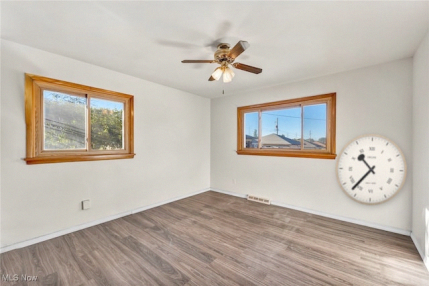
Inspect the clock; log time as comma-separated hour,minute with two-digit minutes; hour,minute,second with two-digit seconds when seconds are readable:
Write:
10,37
